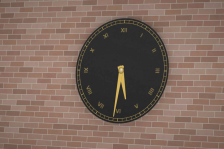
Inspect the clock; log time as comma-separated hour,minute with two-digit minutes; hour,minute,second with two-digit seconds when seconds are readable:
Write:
5,31
